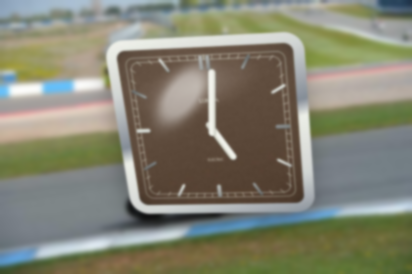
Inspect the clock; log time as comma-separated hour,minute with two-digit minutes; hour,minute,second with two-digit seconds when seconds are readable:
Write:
5,01
